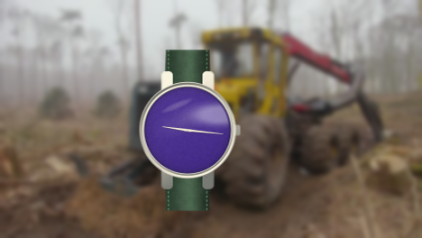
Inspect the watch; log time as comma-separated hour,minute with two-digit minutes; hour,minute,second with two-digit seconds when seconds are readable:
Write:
9,16
